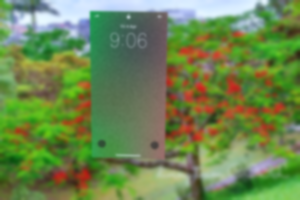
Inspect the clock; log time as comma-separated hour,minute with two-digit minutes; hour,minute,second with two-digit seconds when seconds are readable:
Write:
9,06
